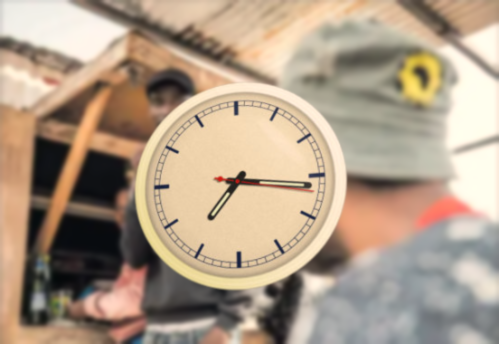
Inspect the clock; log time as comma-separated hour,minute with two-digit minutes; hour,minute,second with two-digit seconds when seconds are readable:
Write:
7,16,17
